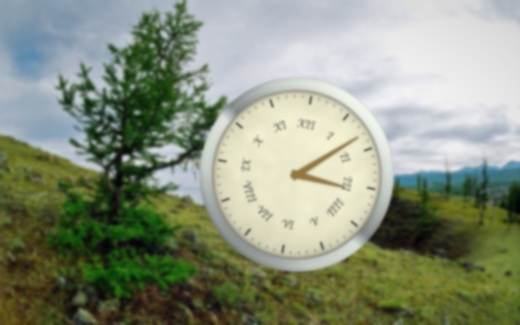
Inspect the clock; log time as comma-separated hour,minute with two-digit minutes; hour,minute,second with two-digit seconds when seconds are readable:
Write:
3,08
